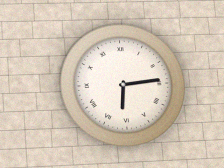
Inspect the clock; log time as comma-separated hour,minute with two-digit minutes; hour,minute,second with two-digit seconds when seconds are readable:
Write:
6,14
